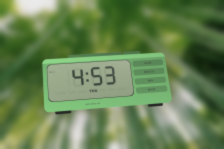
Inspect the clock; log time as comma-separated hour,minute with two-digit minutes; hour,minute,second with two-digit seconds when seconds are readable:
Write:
4,53
